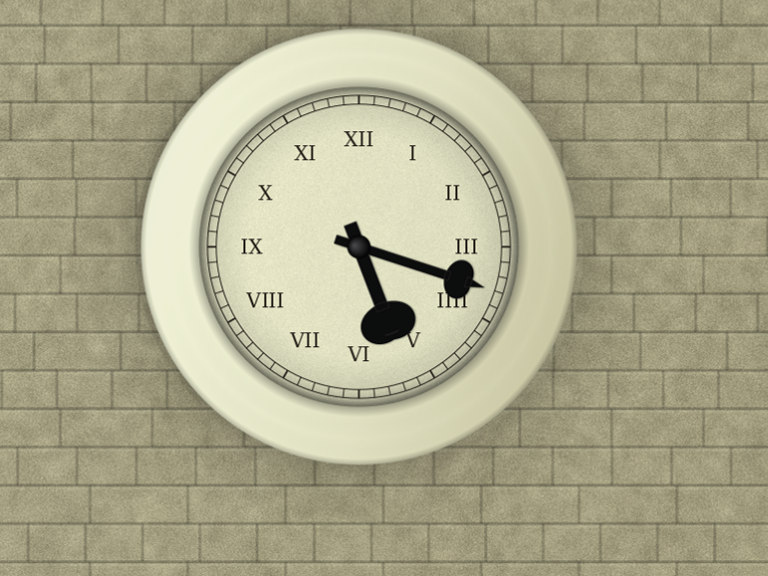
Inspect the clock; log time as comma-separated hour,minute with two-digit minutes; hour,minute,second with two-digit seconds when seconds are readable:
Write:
5,18
